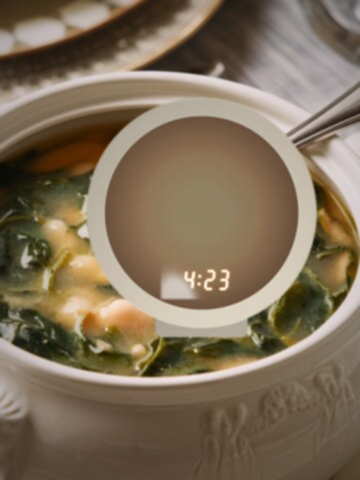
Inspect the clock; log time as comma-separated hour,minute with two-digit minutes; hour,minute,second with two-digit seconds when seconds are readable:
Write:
4,23
